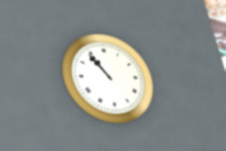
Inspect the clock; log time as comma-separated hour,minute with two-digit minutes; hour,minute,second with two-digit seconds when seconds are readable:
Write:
10,54
